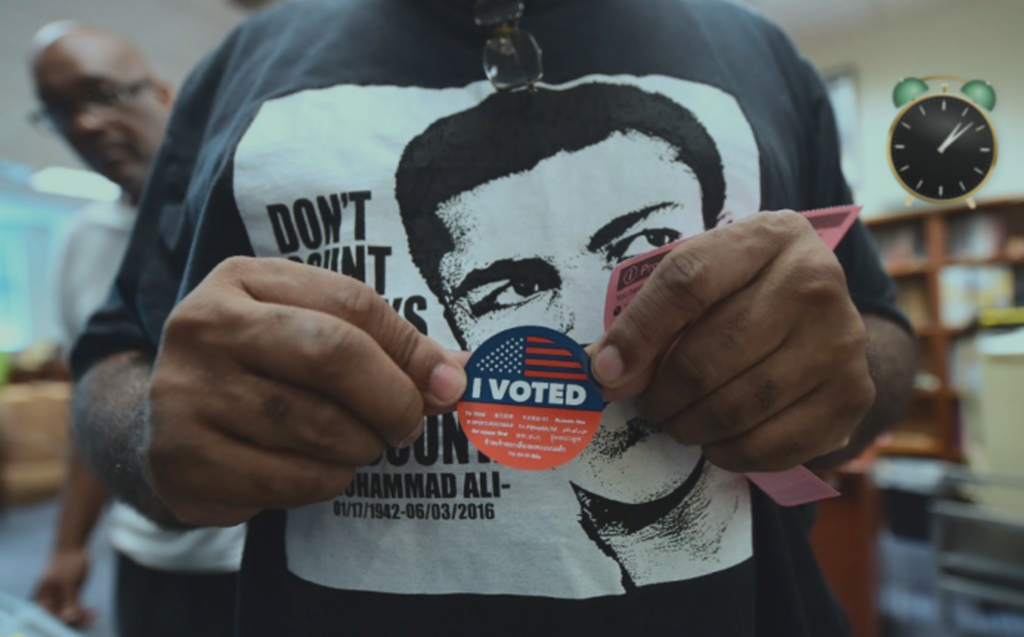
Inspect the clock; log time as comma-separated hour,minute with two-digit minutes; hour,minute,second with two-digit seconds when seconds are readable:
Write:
1,08
